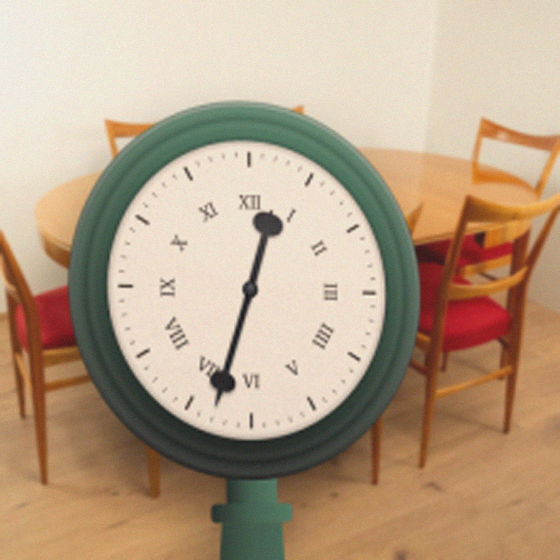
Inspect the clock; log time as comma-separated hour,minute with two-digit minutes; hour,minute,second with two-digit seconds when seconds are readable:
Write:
12,33
